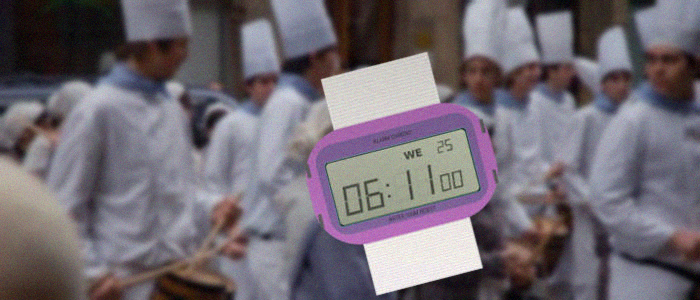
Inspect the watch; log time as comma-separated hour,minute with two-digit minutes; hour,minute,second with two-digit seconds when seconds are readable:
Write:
6,11,00
